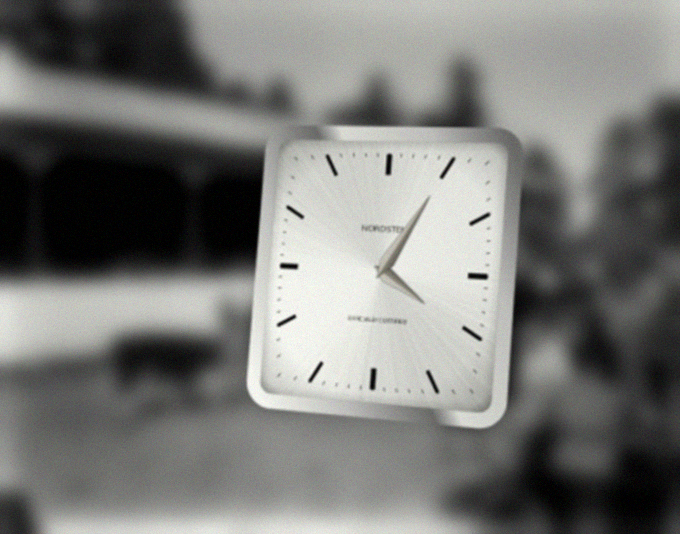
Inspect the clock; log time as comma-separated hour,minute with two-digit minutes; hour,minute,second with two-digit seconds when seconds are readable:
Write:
4,05
